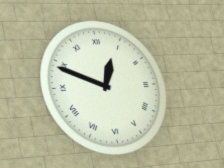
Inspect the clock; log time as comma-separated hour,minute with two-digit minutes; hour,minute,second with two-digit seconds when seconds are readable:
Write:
12,49
